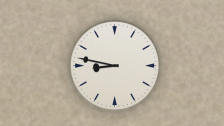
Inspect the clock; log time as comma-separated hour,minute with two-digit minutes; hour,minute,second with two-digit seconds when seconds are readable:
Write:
8,47
